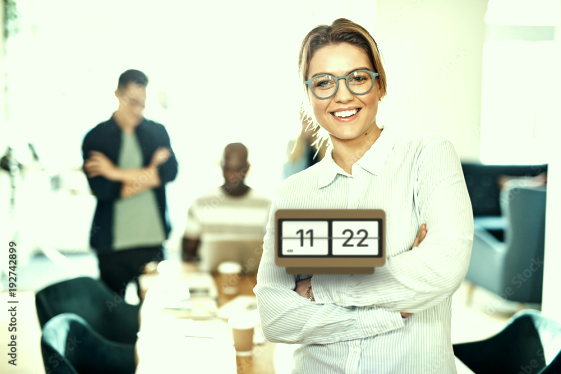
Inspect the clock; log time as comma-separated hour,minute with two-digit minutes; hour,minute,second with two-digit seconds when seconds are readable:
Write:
11,22
